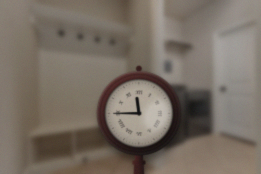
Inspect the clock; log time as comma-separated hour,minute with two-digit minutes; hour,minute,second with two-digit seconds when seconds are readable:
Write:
11,45
